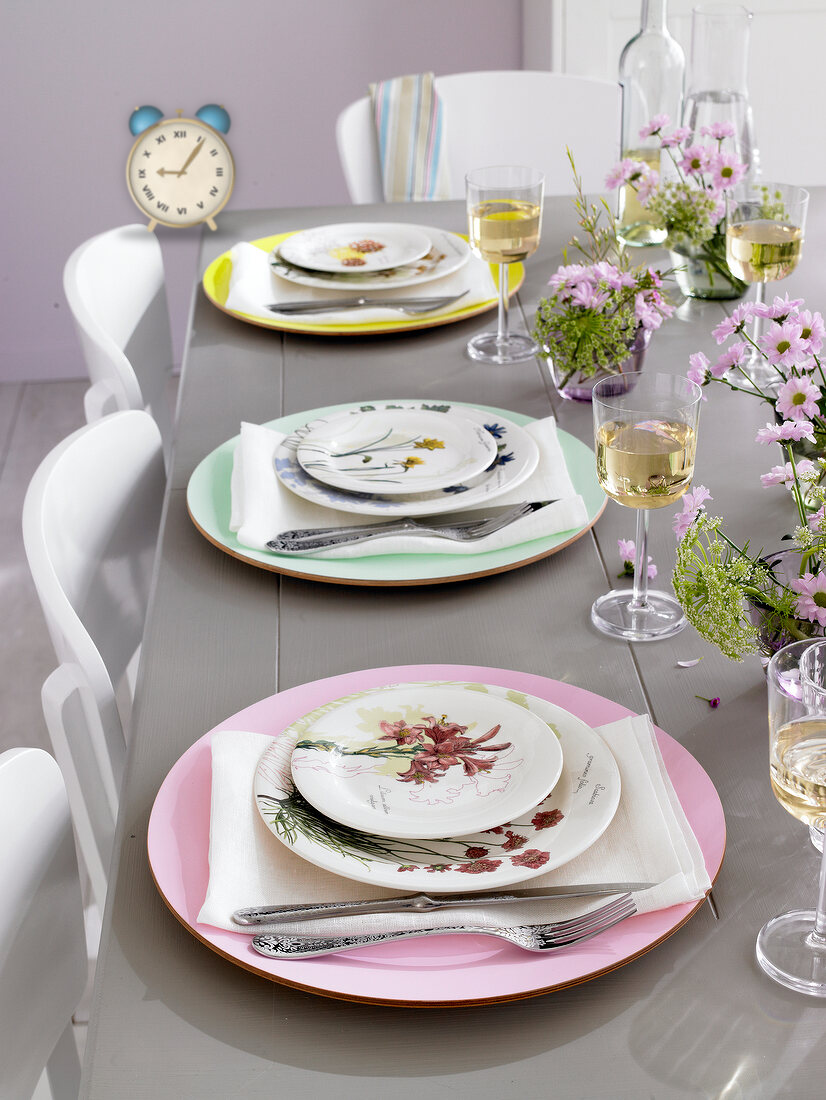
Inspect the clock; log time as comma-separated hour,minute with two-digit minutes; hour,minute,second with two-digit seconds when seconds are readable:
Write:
9,06
